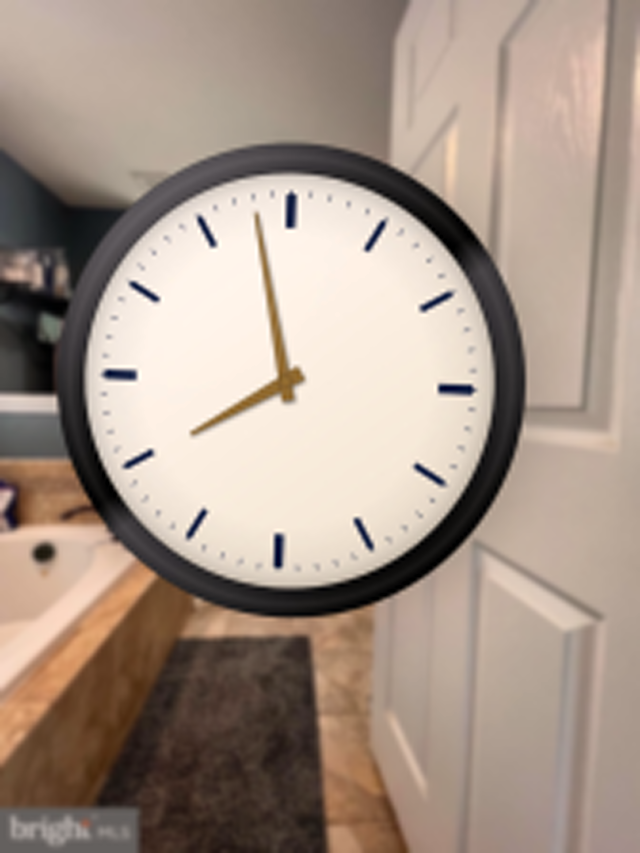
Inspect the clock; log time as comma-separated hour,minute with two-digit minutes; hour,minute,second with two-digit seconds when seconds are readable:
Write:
7,58
